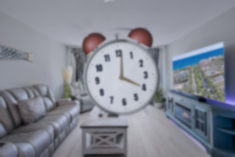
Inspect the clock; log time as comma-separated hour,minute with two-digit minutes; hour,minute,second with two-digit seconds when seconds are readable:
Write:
4,01
